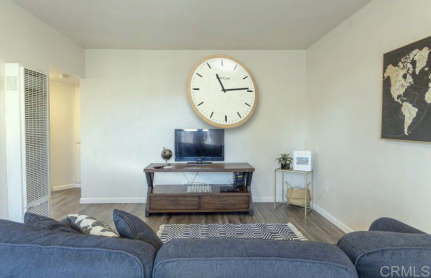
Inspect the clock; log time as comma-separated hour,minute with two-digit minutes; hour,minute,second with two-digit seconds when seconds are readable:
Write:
11,14
